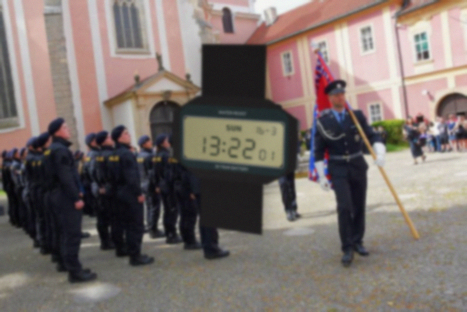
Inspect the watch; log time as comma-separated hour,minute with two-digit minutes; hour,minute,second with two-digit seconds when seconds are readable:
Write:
13,22
